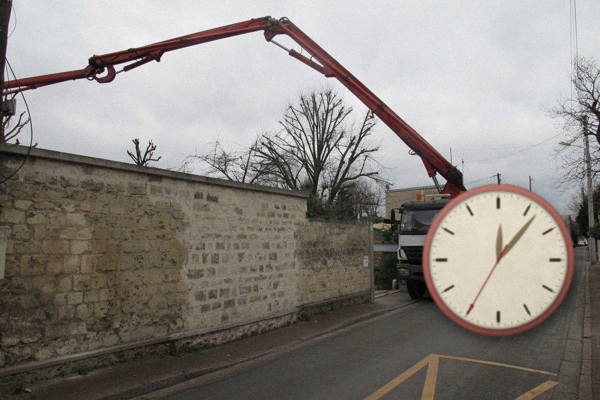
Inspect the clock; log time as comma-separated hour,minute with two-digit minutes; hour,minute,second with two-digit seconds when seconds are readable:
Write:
12,06,35
